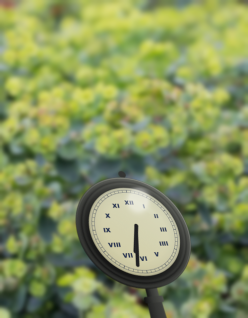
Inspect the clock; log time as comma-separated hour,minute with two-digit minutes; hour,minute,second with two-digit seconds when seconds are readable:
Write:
6,32
